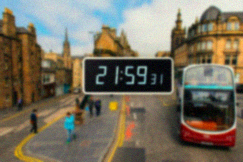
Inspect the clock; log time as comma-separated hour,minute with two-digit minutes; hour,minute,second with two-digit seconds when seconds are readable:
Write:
21,59
